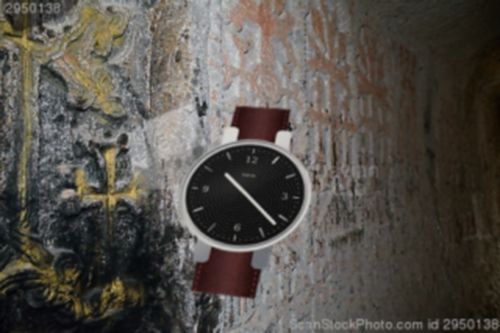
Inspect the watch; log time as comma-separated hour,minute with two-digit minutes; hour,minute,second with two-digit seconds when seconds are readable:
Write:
10,22
